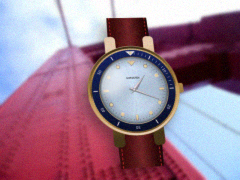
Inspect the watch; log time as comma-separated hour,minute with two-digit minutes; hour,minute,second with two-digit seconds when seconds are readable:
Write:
1,19
